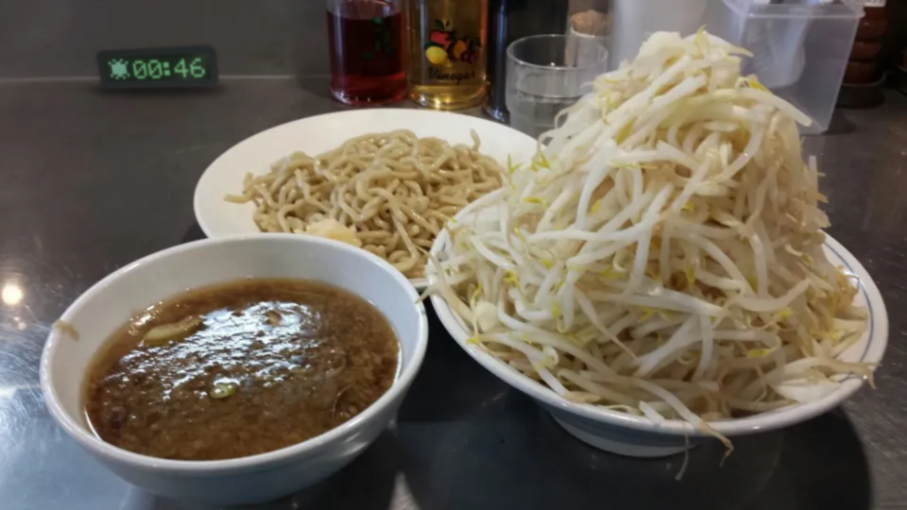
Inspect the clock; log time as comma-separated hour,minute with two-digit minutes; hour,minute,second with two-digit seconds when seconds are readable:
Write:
0,46
